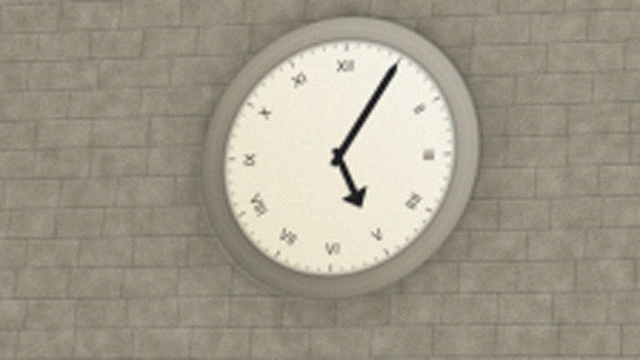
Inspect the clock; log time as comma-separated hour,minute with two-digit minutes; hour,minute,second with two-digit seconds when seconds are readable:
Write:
5,05
